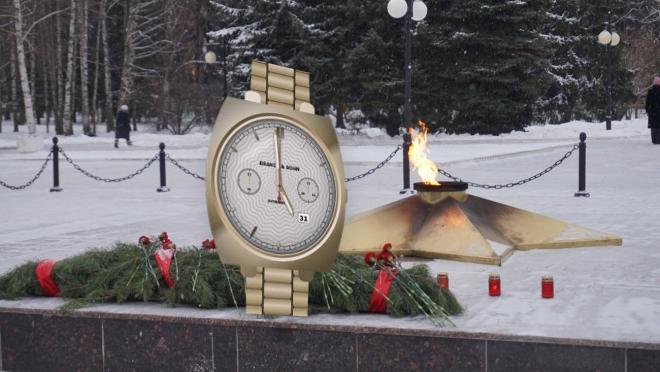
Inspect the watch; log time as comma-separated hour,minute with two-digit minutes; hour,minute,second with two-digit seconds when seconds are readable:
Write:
4,59
